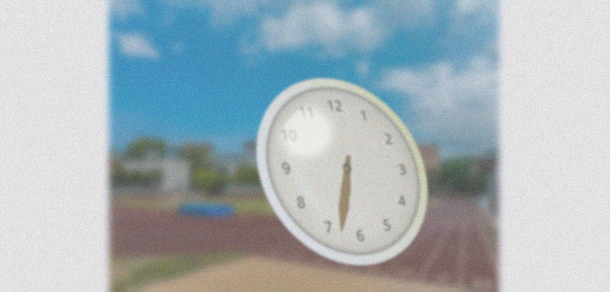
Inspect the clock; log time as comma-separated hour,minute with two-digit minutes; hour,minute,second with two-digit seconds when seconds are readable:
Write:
6,33
